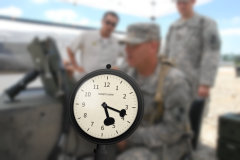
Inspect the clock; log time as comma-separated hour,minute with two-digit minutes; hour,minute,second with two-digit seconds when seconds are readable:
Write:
5,18
